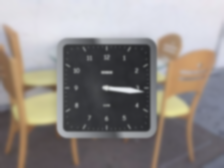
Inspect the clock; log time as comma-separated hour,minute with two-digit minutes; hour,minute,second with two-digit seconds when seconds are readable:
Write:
3,16
